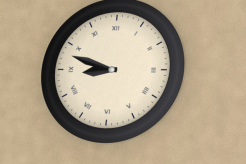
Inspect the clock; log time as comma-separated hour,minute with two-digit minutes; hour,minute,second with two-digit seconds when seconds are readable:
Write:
8,48
